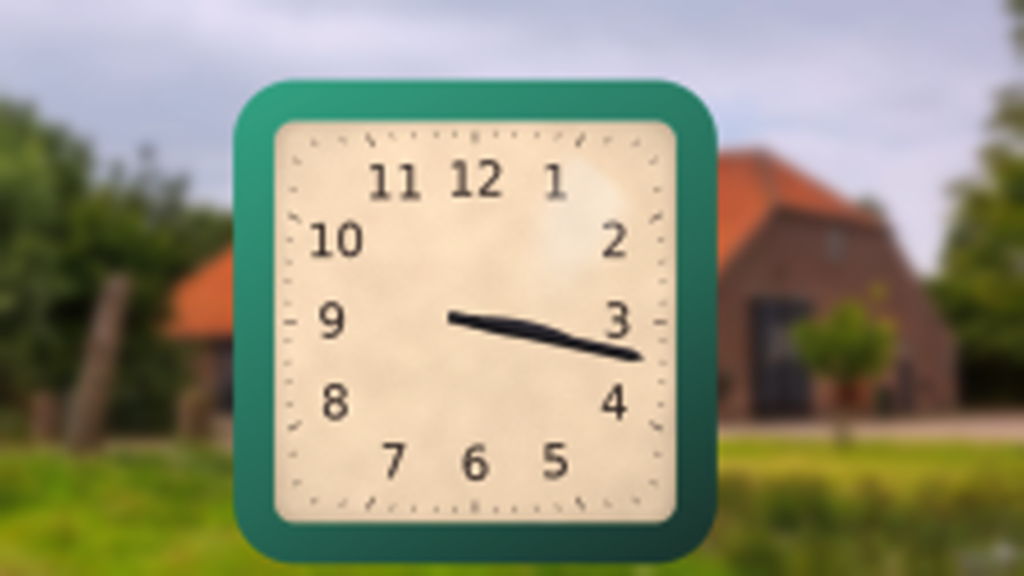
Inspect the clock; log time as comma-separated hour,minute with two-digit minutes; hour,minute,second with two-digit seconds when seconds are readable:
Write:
3,17
